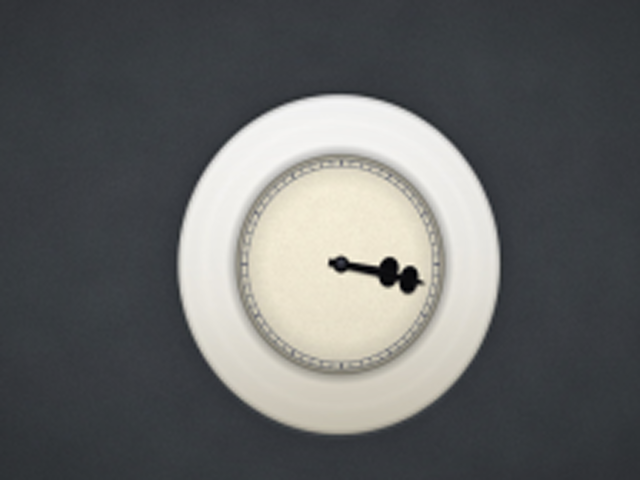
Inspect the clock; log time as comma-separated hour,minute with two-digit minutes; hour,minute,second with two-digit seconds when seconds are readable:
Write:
3,17
